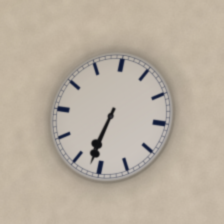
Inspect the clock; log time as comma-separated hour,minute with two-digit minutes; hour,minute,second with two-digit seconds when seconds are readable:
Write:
6,32
